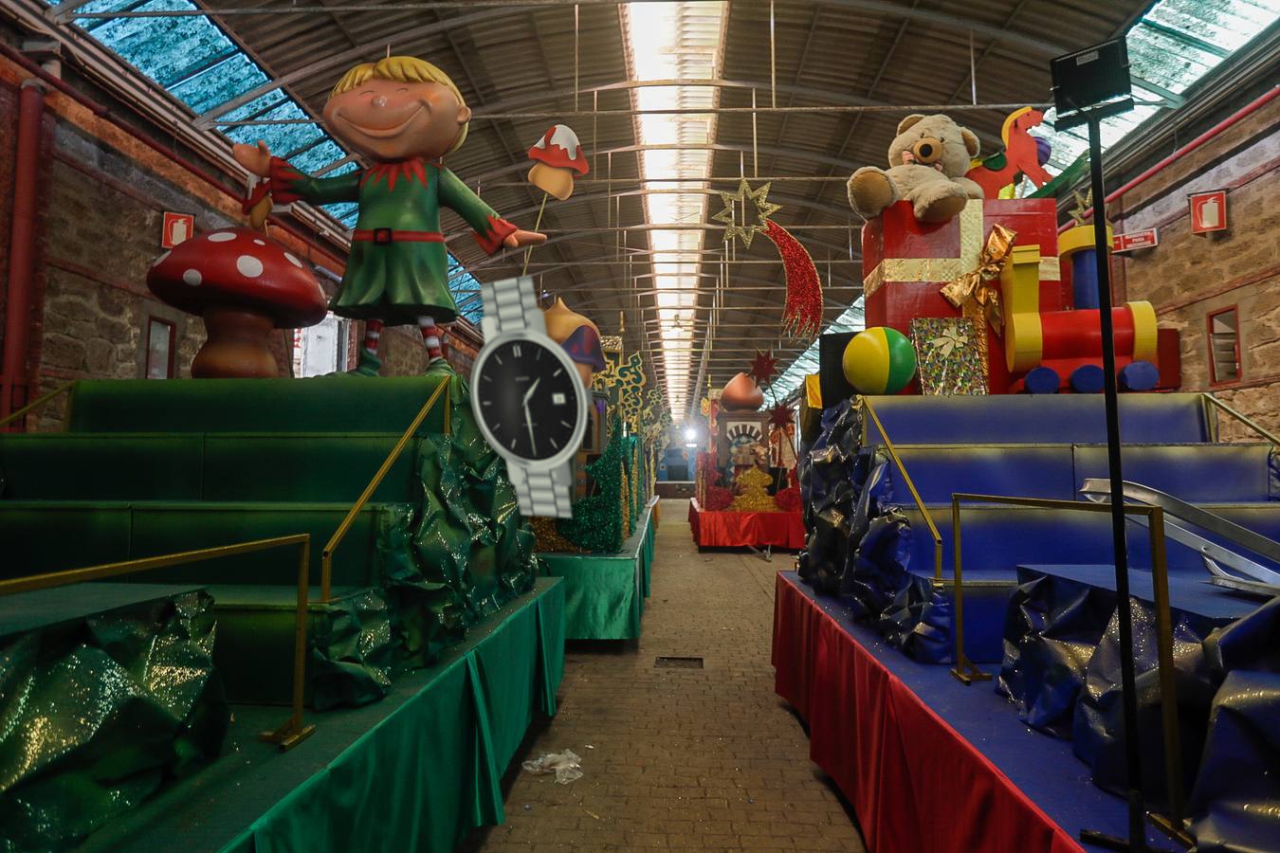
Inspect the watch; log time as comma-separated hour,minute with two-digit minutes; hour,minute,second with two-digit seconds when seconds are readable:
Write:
1,30
